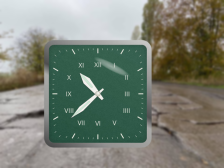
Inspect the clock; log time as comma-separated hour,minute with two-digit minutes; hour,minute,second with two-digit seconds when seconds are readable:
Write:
10,38
